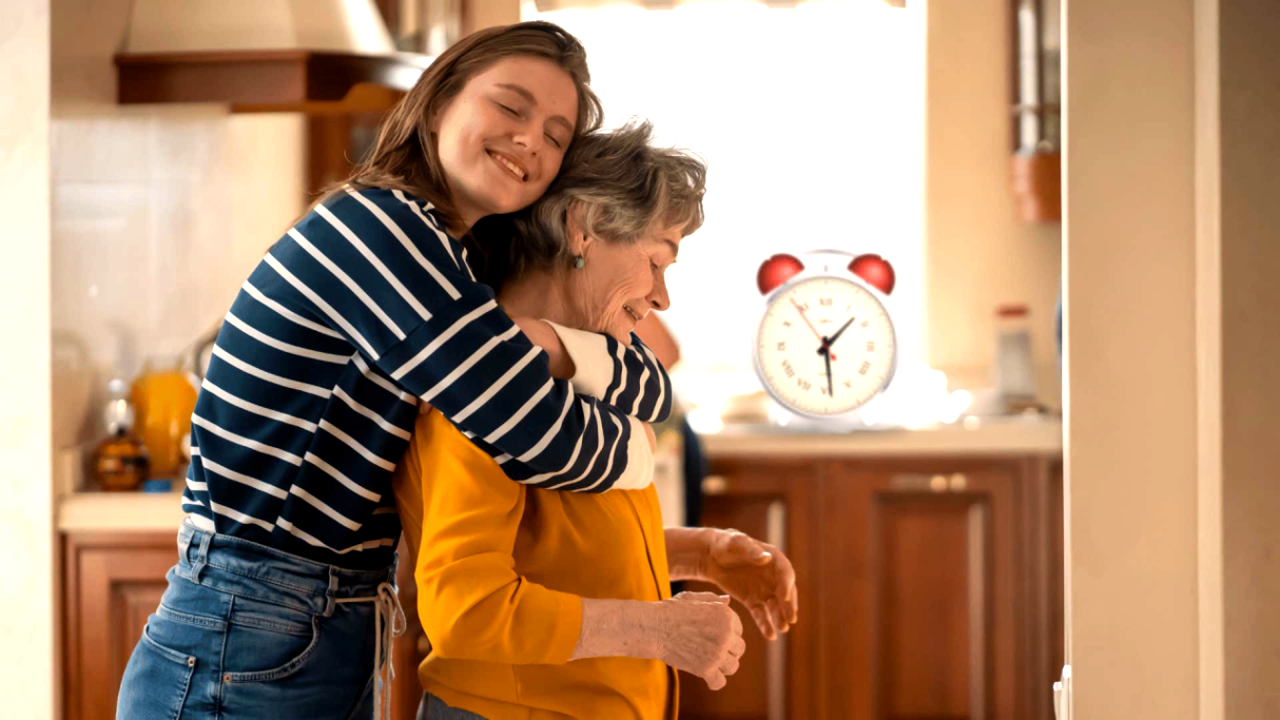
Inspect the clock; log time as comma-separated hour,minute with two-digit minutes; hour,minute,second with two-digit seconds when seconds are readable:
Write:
1,28,54
